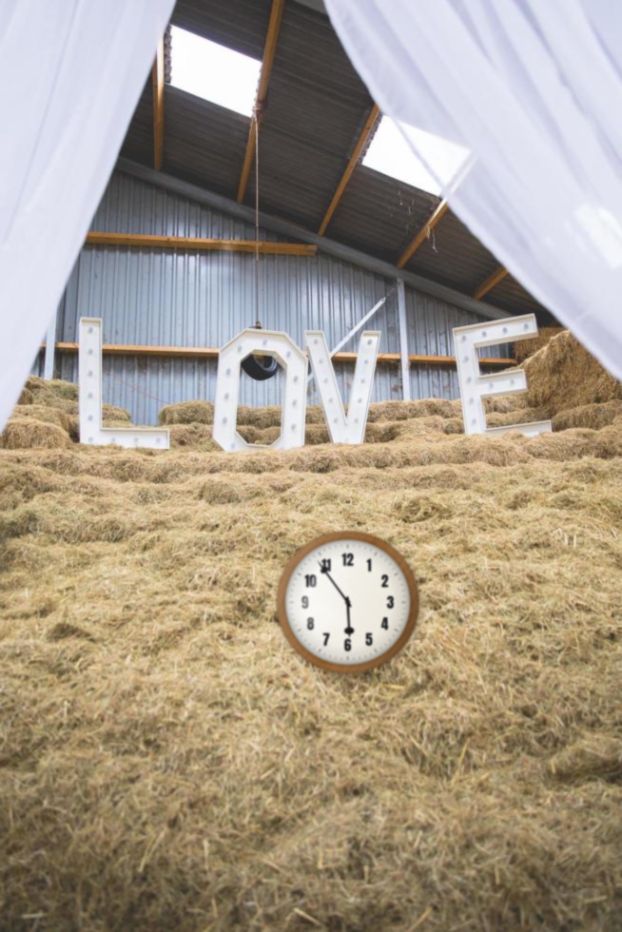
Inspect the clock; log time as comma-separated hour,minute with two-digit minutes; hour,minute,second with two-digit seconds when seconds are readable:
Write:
5,54
